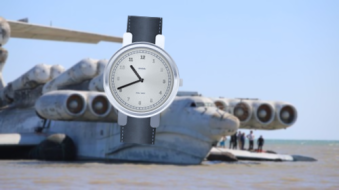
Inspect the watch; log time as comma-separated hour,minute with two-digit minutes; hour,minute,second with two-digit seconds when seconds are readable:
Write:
10,41
